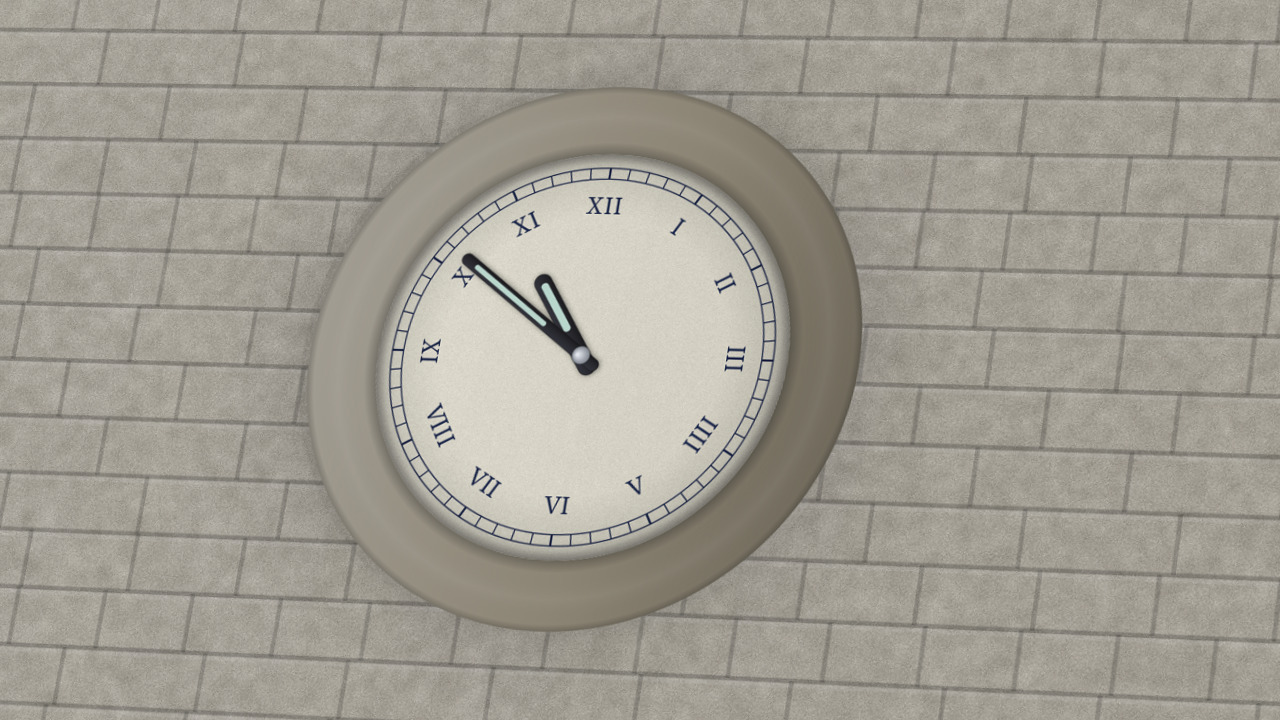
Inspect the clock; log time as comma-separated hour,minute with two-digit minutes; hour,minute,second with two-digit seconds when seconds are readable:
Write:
10,51
